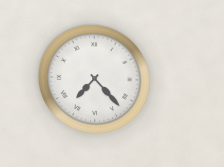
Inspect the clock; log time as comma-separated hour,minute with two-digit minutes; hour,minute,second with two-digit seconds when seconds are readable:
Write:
7,23
